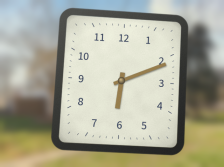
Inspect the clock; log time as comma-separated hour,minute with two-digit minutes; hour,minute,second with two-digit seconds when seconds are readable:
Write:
6,11
